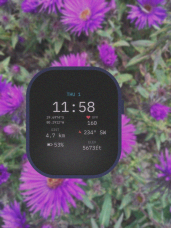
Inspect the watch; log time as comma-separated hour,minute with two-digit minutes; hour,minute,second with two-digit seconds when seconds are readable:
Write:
11,58
